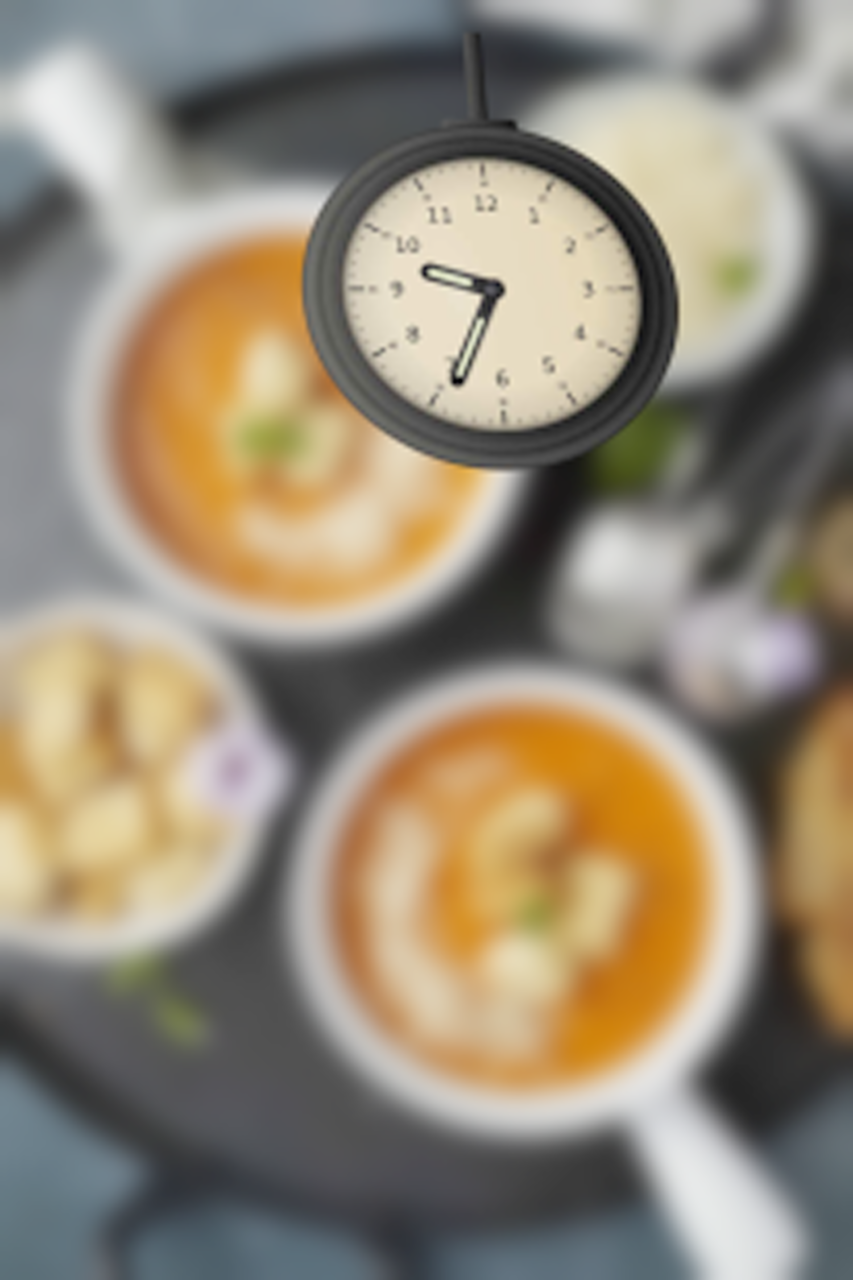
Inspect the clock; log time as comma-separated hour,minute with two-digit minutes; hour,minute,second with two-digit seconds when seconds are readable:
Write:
9,34
